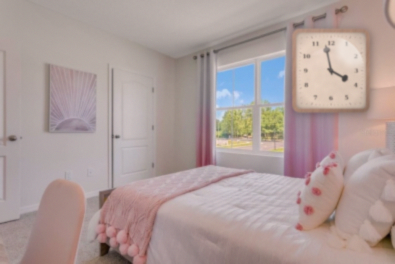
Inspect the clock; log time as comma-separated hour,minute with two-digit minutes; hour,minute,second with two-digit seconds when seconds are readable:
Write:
3,58
